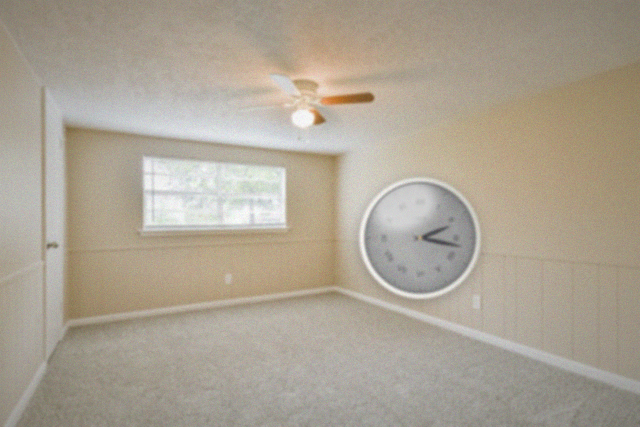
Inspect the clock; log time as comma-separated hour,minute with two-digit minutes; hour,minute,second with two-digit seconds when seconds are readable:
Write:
2,17
